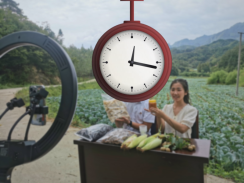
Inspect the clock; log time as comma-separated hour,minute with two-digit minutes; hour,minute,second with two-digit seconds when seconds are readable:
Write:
12,17
